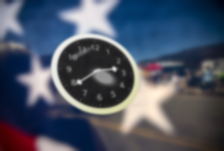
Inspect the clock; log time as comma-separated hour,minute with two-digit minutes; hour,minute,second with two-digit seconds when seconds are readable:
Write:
2,39
